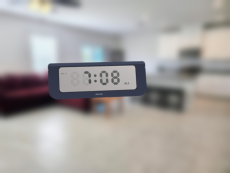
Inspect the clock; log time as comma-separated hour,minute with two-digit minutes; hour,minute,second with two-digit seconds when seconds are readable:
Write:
7,08
